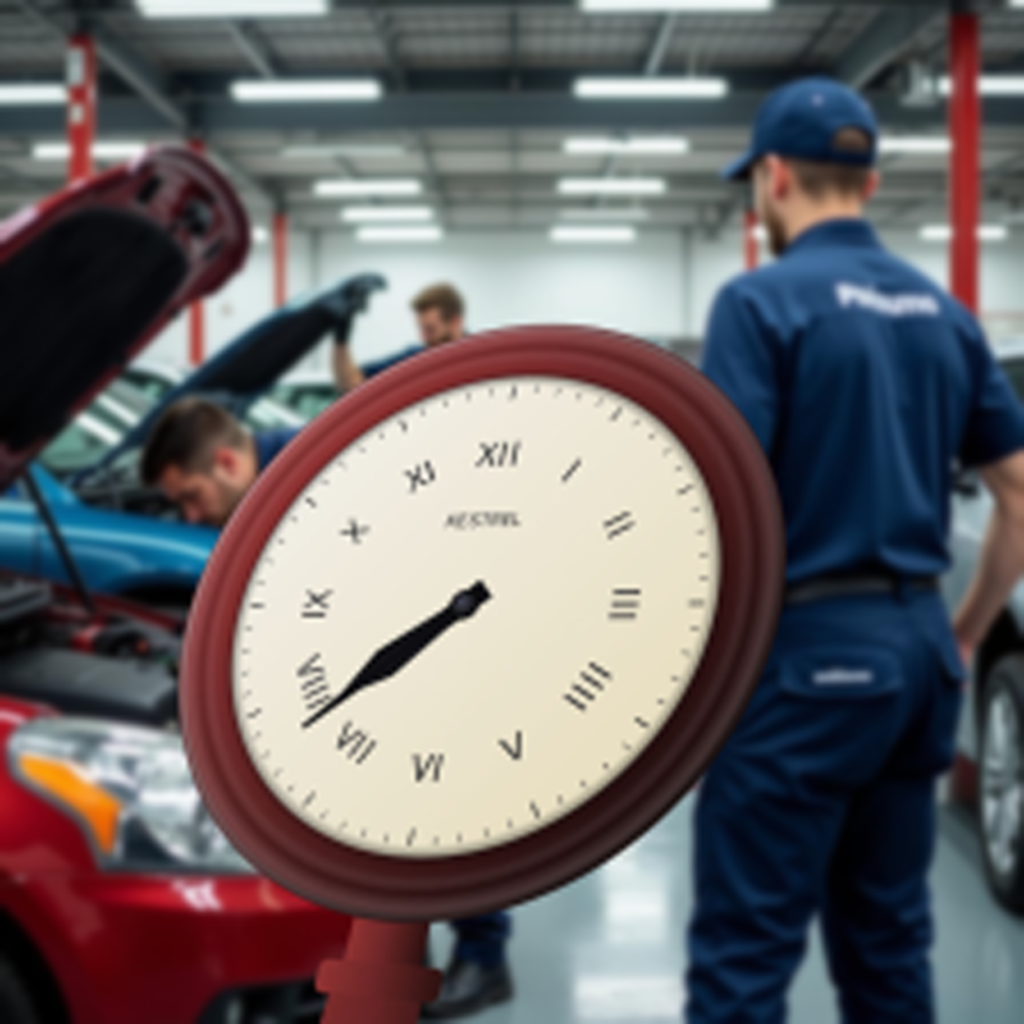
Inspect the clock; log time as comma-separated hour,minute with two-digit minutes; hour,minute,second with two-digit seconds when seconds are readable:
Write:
7,38
